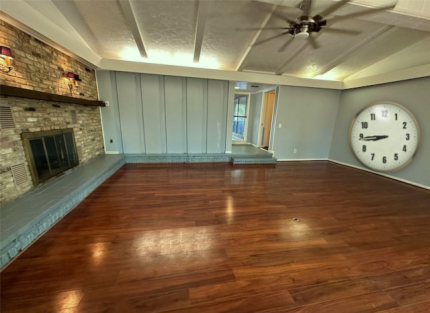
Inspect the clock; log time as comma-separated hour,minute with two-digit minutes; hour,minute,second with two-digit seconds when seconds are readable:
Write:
8,44
